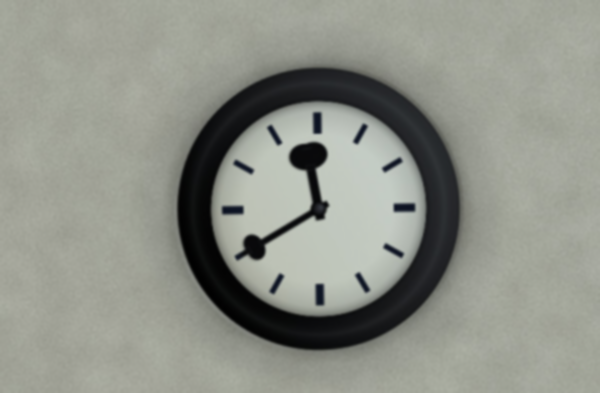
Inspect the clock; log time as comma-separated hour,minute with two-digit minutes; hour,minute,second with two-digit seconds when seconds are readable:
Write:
11,40
